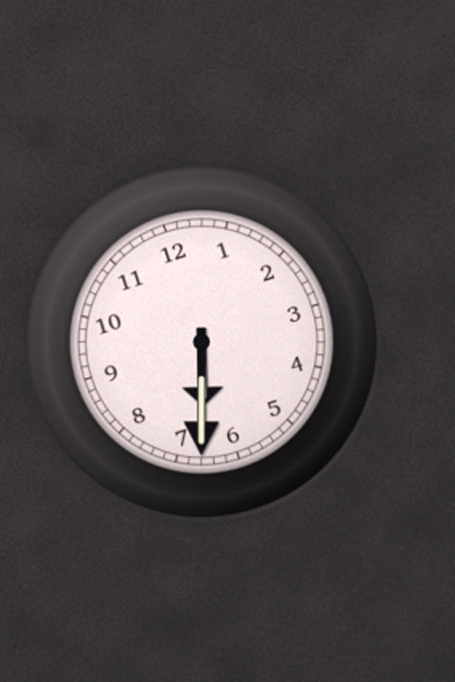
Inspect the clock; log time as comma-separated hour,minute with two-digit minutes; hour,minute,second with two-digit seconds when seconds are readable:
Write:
6,33
